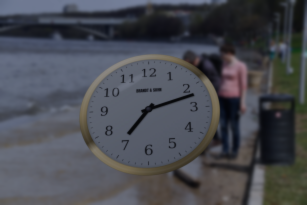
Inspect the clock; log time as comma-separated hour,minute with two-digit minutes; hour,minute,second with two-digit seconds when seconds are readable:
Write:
7,12
